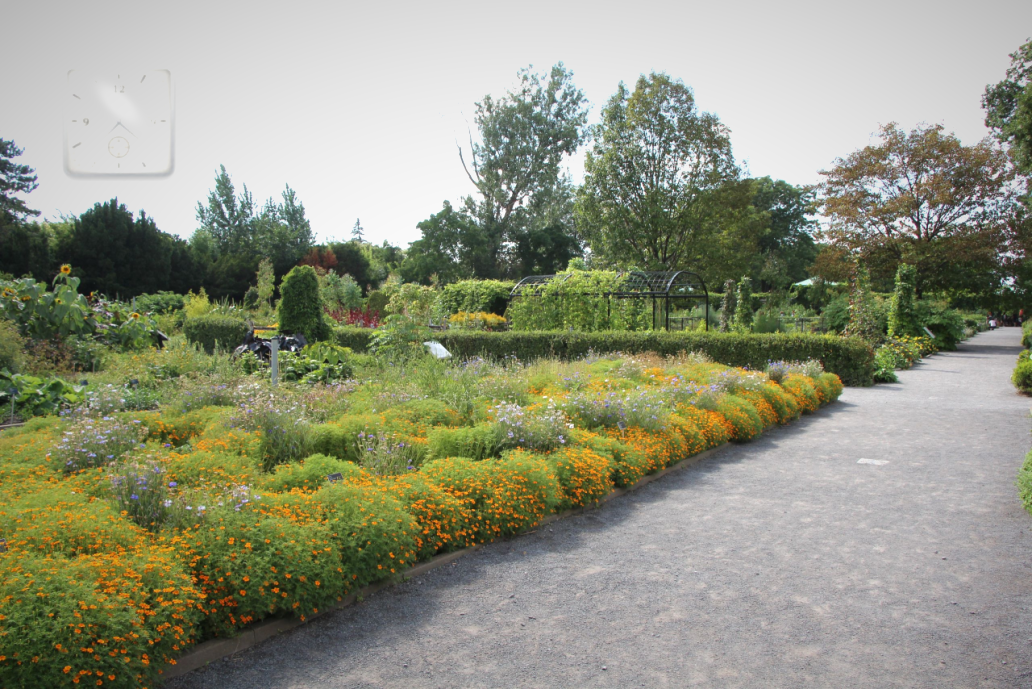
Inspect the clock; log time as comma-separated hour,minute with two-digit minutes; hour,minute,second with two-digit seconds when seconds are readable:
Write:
7,22
